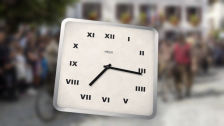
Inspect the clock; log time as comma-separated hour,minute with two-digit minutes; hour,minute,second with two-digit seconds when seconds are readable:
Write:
7,16
